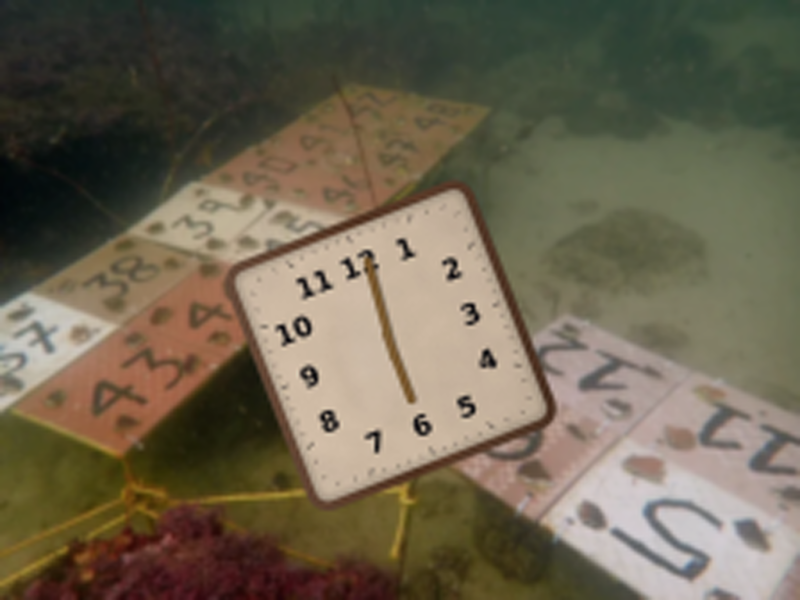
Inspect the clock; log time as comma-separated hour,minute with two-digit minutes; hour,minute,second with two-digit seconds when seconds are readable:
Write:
6,01
